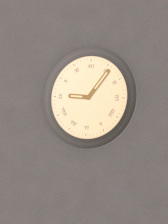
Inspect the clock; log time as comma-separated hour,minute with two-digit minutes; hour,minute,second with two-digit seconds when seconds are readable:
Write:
9,06
